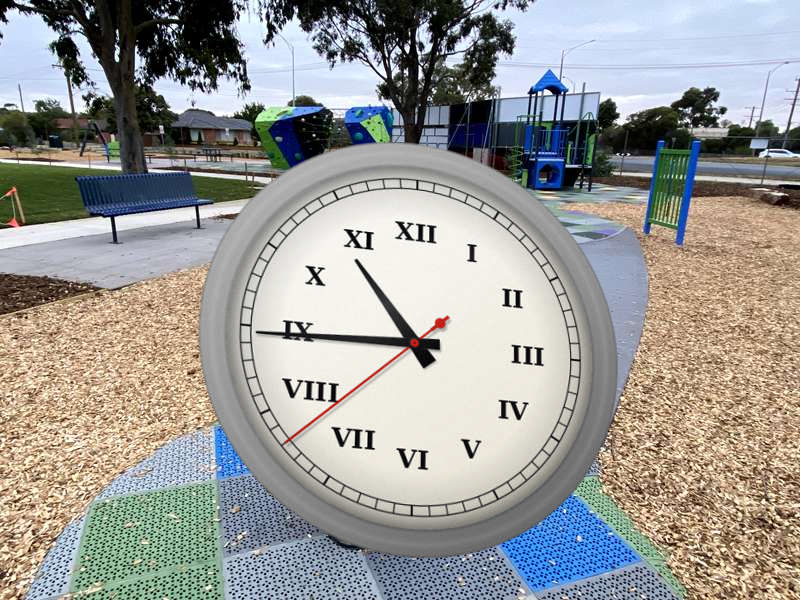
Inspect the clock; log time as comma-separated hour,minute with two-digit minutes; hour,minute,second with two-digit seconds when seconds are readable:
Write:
10,44,38
